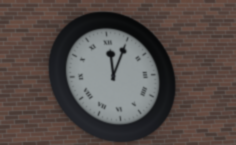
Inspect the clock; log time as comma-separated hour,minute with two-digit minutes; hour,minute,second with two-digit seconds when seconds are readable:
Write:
12,05
